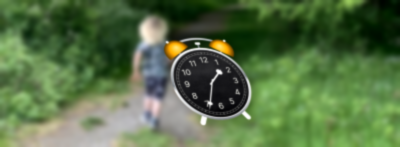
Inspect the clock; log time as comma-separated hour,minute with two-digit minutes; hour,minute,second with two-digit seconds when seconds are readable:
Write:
1,34
